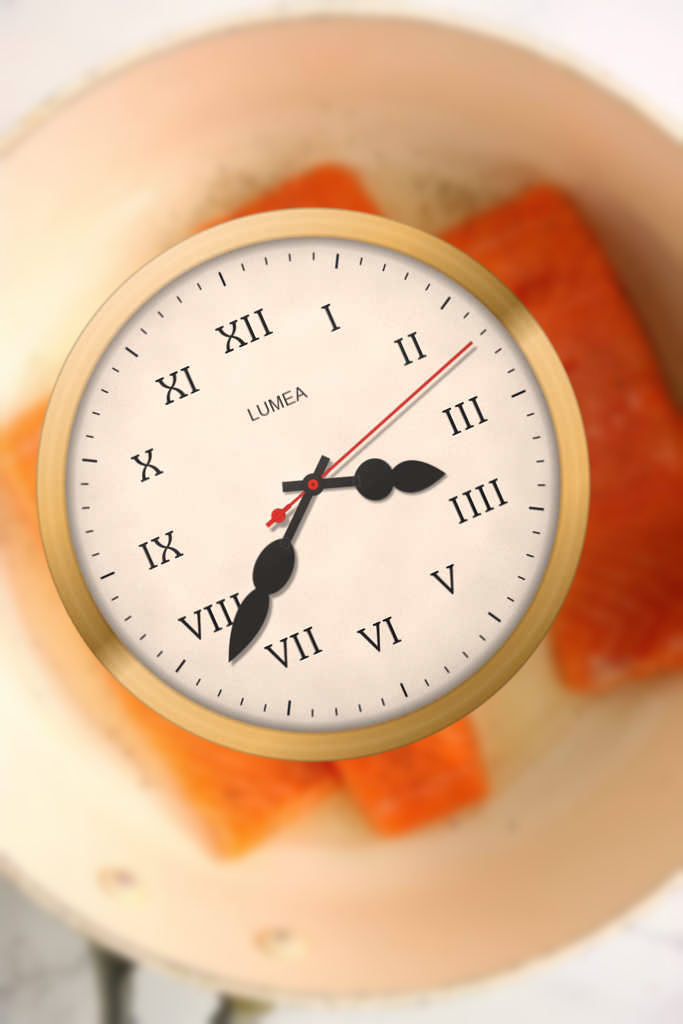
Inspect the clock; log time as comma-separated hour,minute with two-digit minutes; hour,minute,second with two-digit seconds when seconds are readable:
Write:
3,38,12
